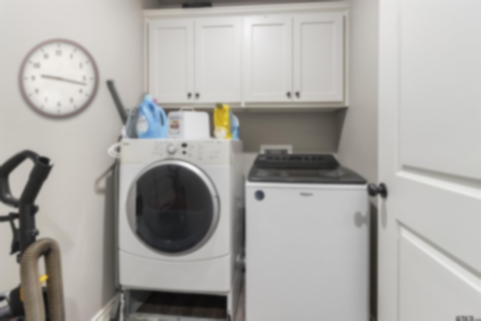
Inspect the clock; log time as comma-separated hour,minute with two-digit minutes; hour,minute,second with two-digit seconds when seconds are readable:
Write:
9,17
